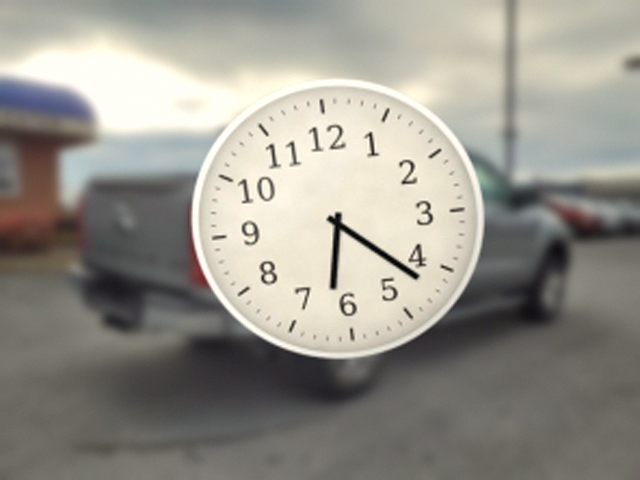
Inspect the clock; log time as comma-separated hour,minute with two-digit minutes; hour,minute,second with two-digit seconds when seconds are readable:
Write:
6,22
